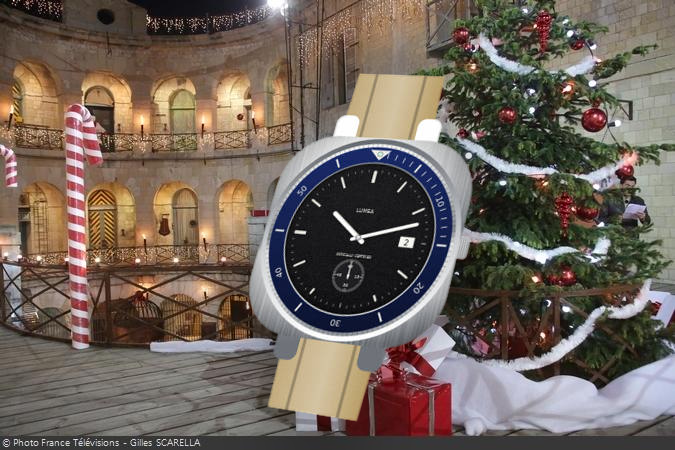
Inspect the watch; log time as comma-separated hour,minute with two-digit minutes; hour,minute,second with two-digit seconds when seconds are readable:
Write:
10,12
